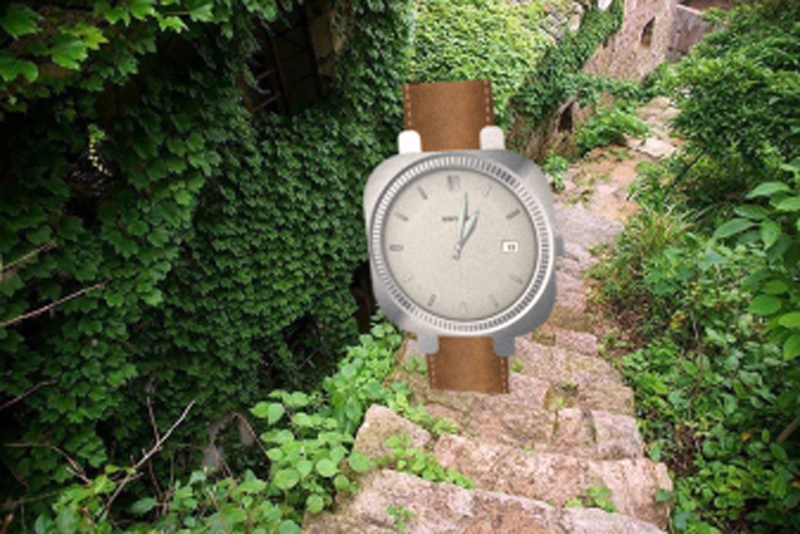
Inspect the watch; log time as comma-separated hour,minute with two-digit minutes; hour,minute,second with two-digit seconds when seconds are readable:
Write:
1,02
